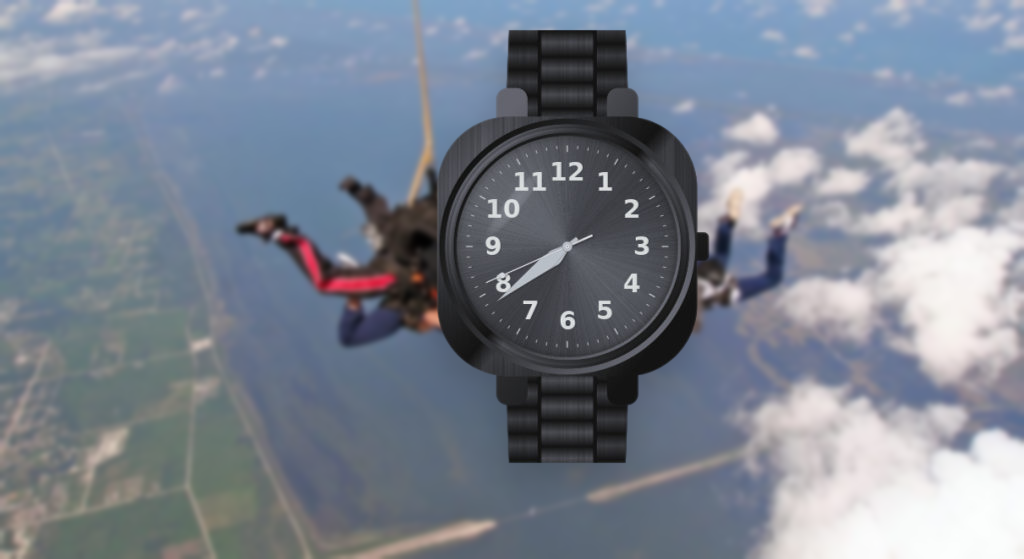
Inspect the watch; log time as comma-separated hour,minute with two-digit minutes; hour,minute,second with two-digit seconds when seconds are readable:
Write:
7,38,41
